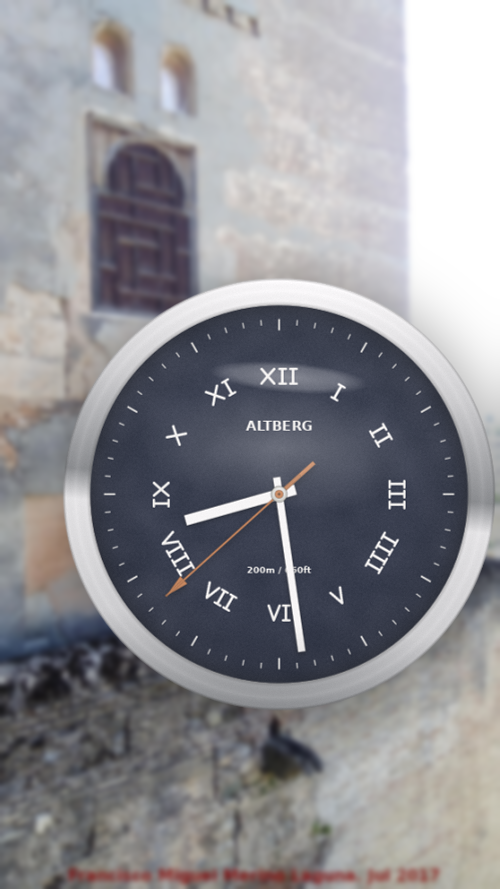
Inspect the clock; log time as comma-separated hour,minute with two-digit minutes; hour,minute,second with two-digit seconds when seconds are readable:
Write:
8,28,38
